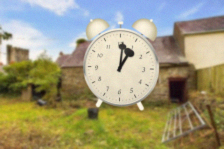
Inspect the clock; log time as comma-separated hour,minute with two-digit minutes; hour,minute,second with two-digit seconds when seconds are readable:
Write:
1,01
